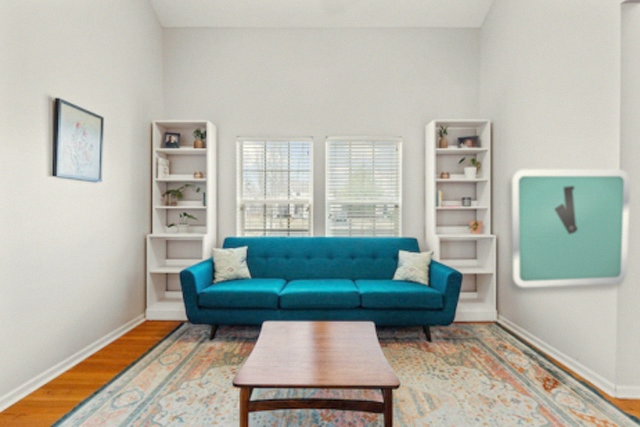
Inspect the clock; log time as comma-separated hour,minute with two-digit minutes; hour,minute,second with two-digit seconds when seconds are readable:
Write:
10,59
